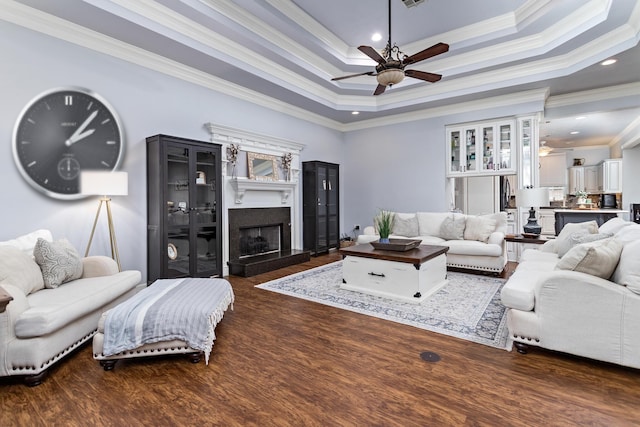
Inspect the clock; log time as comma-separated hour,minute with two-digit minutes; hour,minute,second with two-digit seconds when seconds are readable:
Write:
2,07
